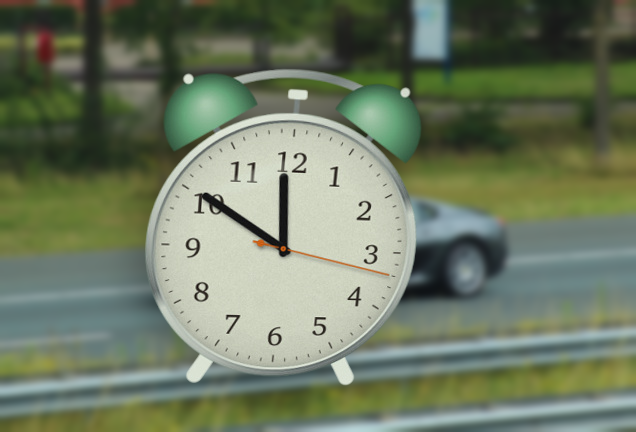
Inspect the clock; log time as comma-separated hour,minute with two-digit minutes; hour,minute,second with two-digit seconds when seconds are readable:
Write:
11,50,17
